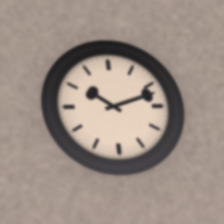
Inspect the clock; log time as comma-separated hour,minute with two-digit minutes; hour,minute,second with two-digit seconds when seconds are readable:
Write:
10,12
